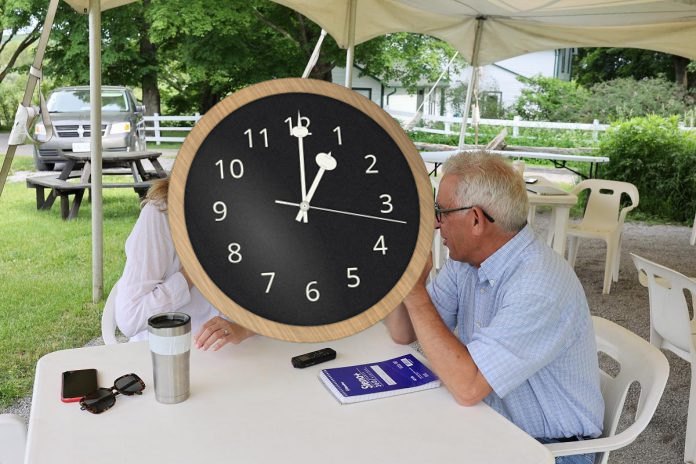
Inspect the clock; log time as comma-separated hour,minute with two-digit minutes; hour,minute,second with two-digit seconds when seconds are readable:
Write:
1,00,17
